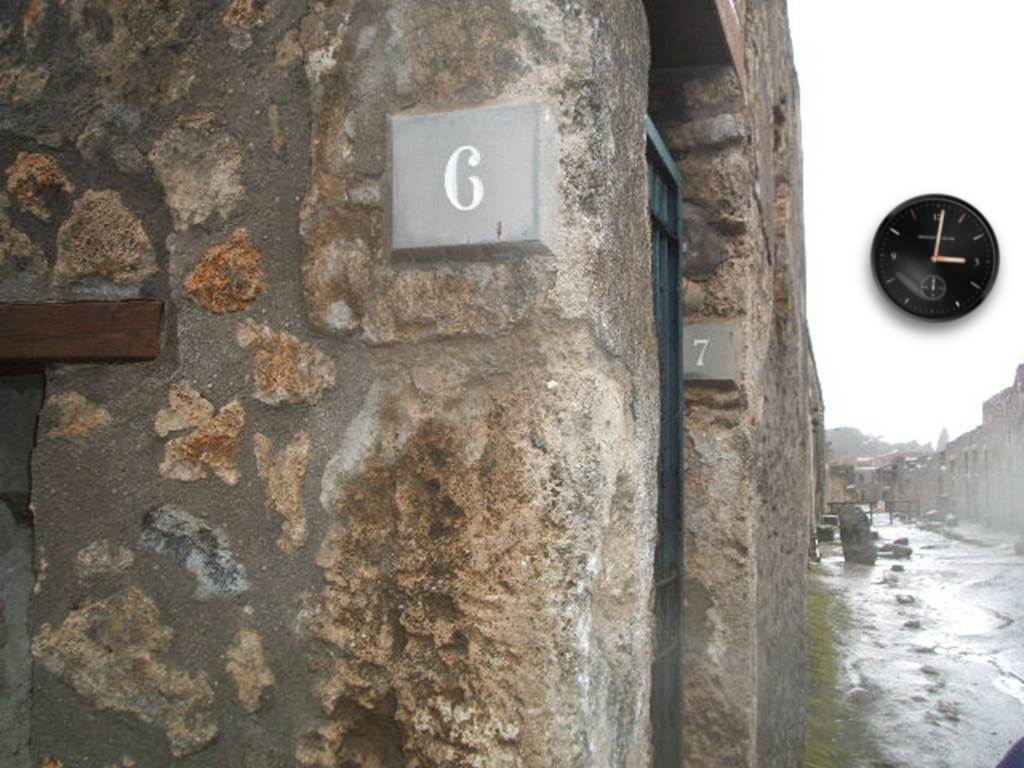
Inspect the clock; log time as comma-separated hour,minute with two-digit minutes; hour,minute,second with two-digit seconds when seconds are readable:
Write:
3,01
